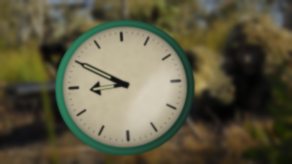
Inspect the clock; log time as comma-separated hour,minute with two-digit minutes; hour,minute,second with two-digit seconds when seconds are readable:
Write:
8,50
